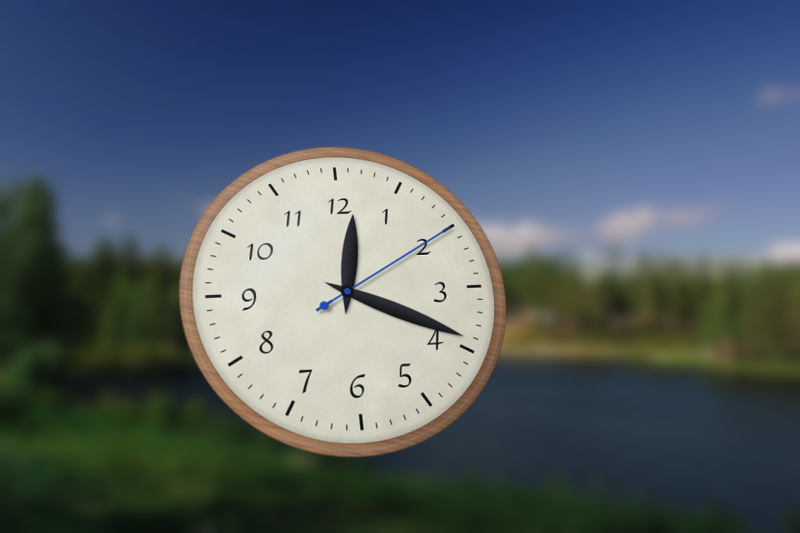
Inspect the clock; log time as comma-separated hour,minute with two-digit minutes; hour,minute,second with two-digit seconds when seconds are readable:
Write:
12,19,10
